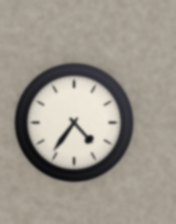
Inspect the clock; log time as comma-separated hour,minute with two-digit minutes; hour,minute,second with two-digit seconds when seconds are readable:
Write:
4,36
